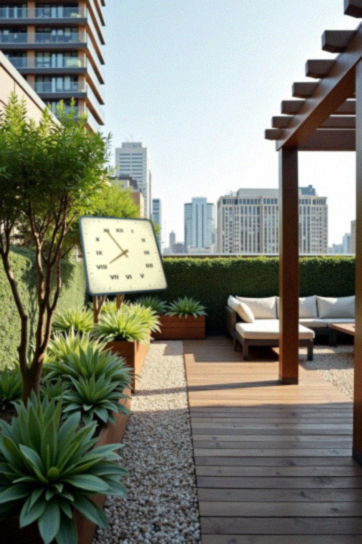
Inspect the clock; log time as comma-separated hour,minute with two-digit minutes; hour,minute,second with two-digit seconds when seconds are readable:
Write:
7,55
